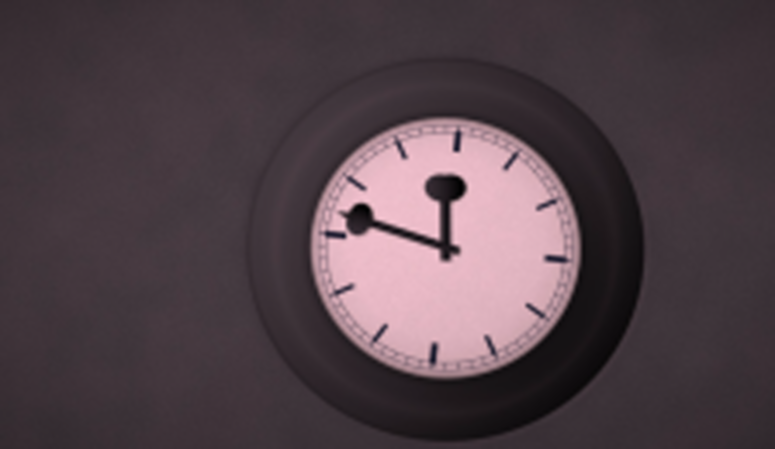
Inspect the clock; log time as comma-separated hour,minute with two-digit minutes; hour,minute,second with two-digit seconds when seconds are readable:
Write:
11,47
